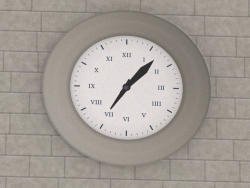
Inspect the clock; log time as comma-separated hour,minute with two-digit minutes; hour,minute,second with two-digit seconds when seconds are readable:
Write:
7,07
